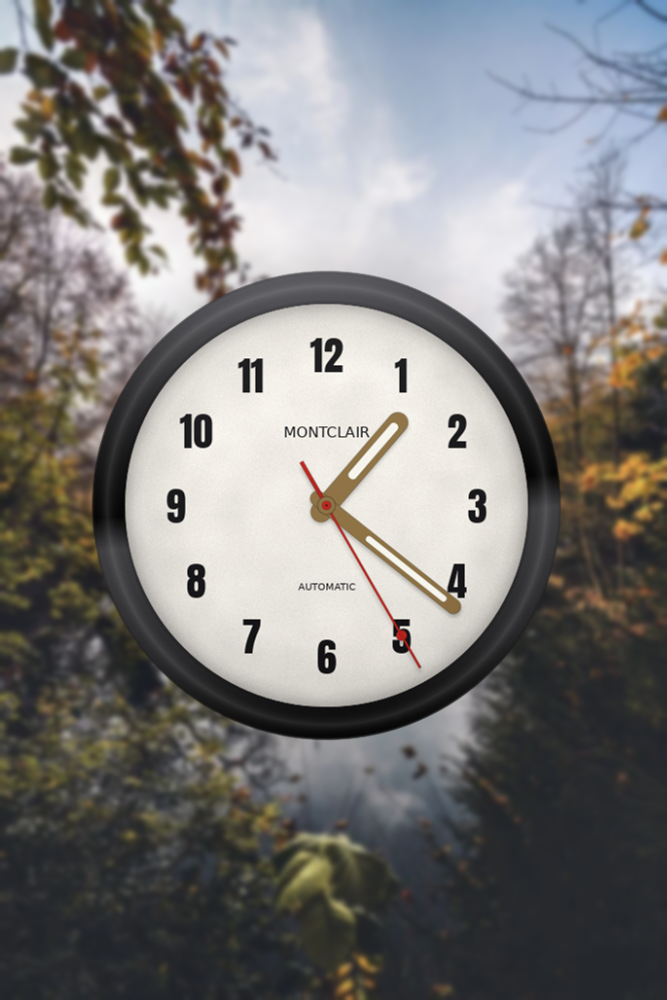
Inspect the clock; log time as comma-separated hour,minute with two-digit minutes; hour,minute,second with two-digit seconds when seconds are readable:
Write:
1,21,25
